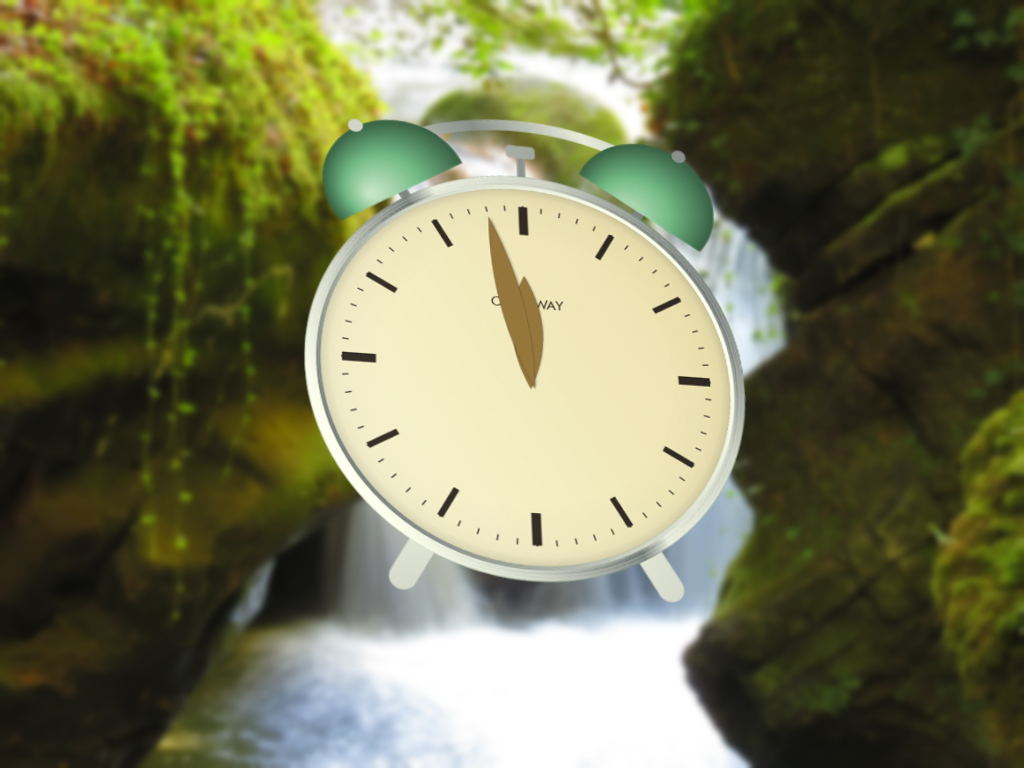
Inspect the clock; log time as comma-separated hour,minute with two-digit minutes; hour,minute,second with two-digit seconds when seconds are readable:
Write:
11,58
